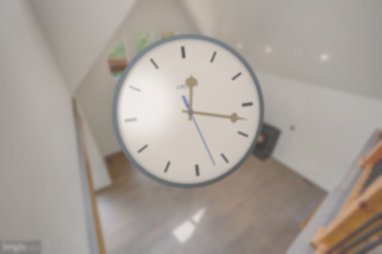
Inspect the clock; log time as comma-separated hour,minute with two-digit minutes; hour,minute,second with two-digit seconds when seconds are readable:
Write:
12,17,27
